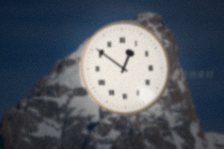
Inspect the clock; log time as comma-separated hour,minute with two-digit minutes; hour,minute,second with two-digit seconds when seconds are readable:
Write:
12,51
